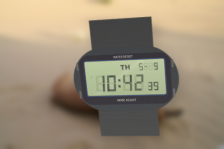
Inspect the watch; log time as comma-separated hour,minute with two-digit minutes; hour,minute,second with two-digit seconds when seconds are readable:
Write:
10,42,39
